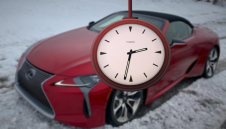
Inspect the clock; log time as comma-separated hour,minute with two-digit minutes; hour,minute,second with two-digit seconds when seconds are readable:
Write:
2,32
